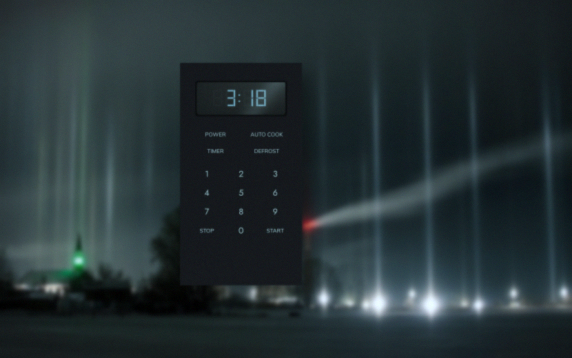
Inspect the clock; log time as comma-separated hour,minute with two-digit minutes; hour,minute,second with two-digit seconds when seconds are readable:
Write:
3,18
